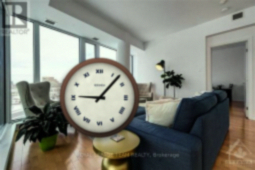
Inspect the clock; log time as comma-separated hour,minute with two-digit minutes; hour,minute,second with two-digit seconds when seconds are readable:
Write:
9,07
